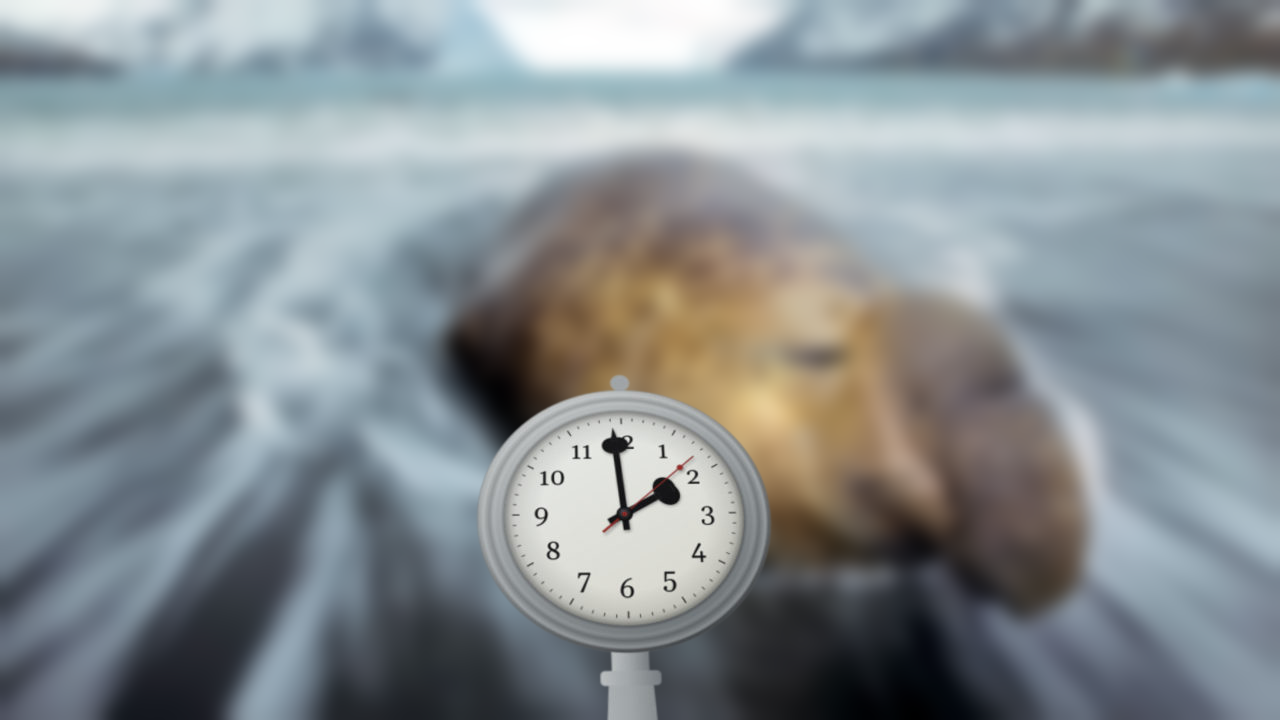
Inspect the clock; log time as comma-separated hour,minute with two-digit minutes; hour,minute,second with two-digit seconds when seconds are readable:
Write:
1,59,08
